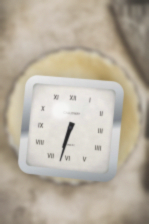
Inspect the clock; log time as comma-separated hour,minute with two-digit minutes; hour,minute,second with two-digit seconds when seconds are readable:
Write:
6,32
